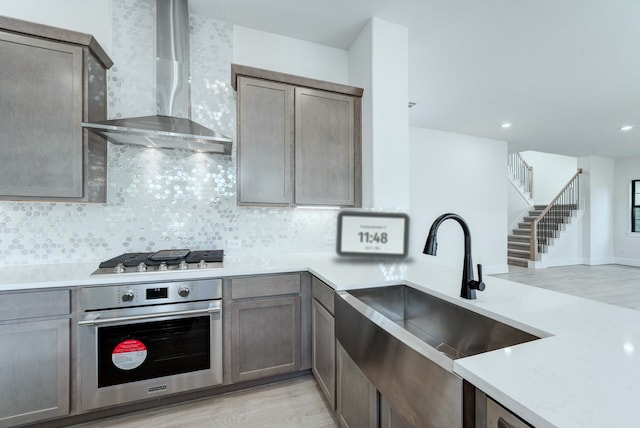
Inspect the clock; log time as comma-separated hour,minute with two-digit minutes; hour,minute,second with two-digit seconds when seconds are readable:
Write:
11,48
